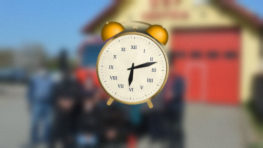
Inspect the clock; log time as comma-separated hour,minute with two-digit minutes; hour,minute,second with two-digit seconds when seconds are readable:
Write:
6,12
